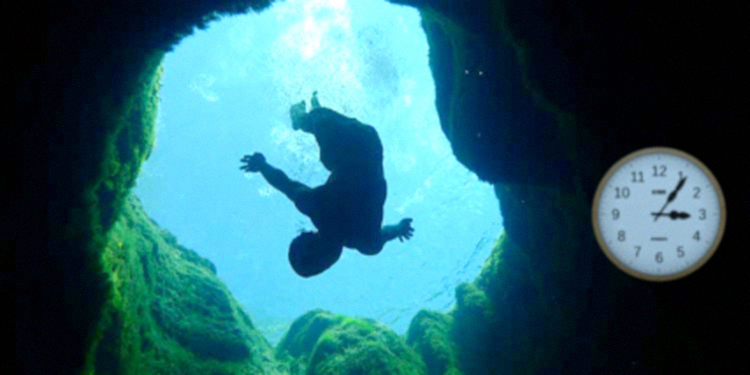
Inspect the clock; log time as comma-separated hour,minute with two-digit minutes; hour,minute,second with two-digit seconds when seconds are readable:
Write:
3,06
